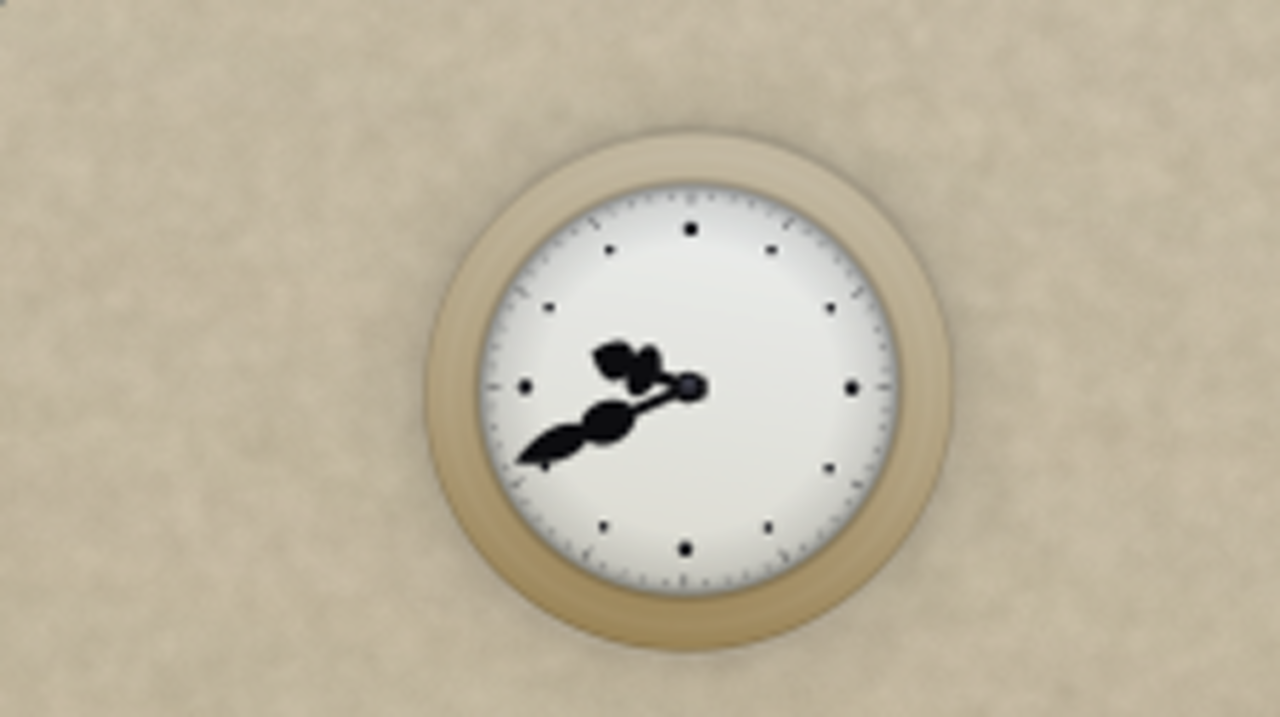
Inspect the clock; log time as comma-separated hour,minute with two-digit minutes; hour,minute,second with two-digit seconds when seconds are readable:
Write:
9,41
